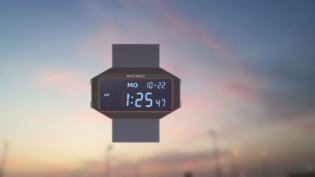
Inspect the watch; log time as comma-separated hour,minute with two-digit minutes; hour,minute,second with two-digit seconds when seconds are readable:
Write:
1,25,47
